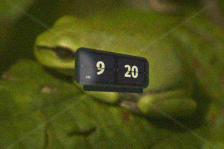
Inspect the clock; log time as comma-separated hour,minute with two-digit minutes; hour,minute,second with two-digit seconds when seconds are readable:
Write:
9,20
